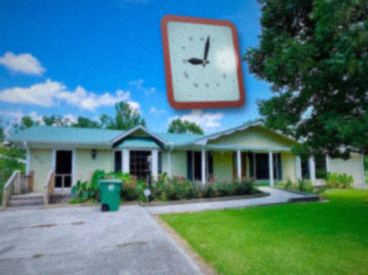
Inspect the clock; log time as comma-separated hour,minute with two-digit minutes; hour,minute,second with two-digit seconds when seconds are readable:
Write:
9,03
